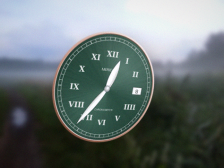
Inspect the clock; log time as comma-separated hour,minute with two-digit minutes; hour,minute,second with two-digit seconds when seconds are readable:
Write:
12,36
